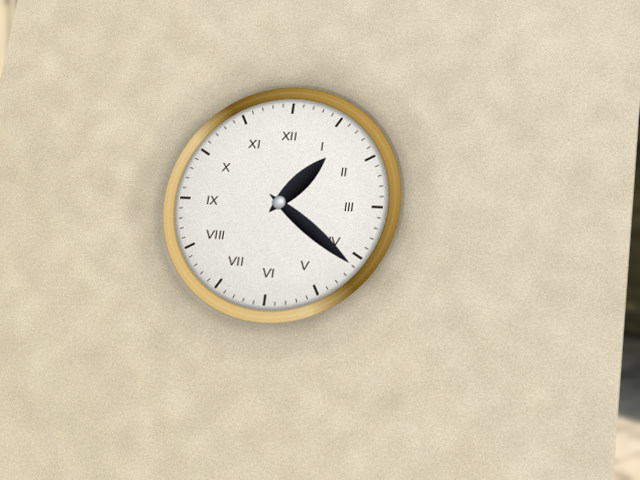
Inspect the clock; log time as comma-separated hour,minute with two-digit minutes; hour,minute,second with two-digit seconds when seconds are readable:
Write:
1,21
